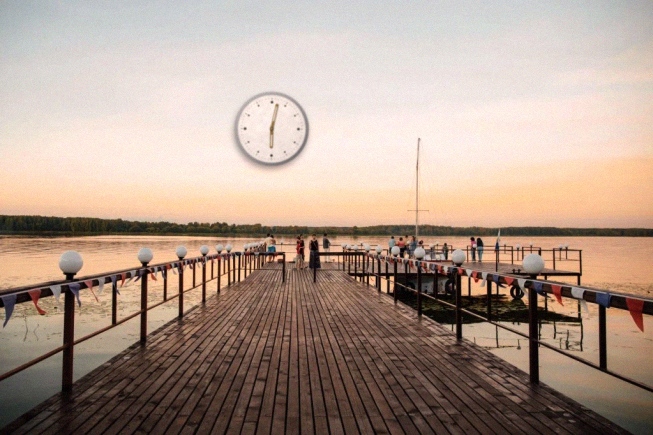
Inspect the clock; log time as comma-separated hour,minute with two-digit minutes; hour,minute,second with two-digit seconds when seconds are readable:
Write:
6,02
